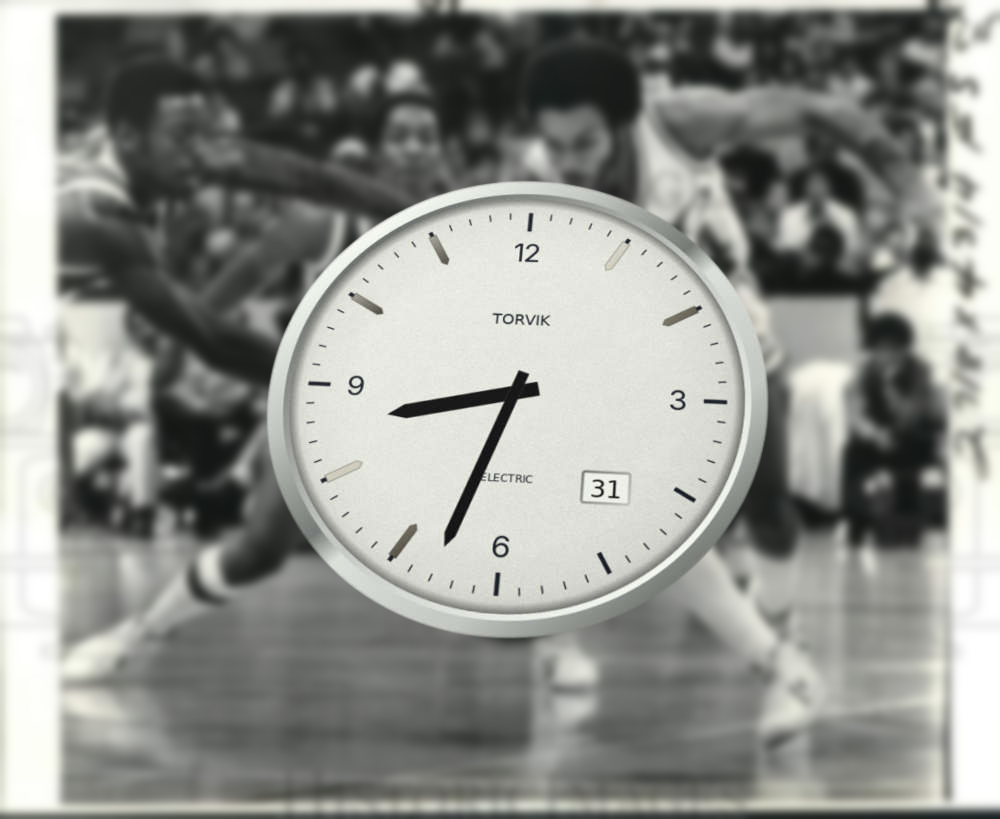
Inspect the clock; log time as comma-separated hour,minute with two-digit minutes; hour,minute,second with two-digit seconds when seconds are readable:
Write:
8,33
